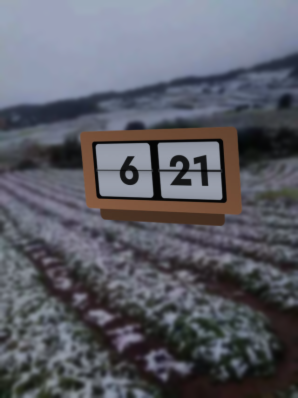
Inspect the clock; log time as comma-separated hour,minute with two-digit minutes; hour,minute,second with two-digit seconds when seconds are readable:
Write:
6,21
